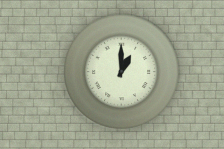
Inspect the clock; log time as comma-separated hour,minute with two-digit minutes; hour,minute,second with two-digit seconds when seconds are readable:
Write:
1,00
